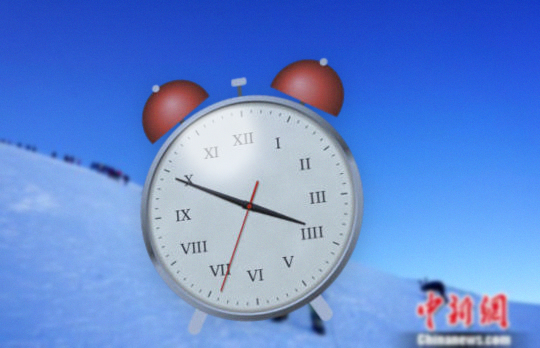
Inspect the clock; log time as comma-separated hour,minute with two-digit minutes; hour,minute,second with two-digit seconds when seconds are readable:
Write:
3,49,34
